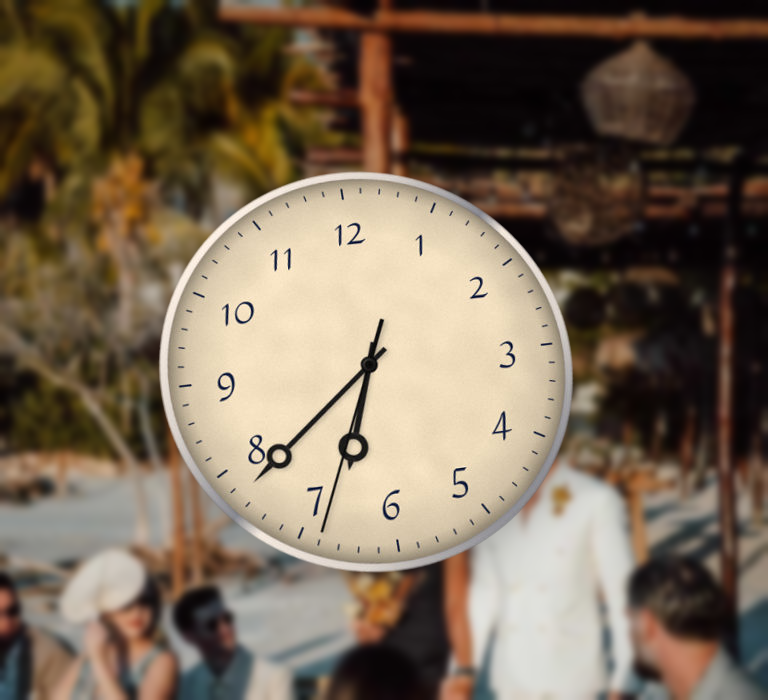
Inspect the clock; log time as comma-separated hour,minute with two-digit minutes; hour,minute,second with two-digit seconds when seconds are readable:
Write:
6,38,34
